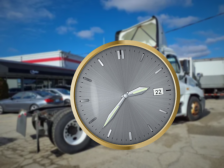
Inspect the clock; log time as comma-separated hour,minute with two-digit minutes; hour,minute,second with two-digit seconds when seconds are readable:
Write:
2,37
